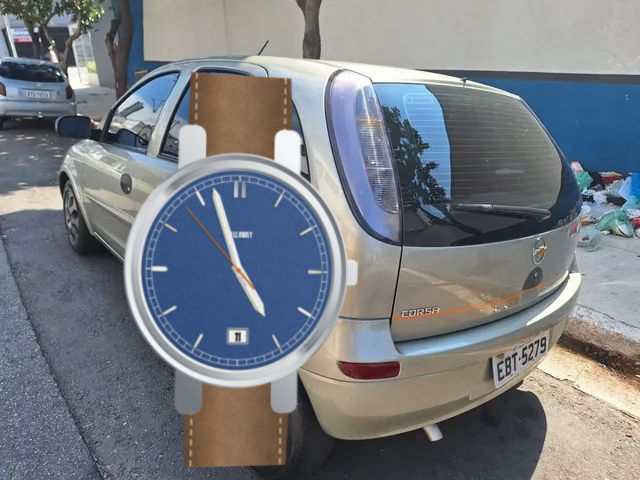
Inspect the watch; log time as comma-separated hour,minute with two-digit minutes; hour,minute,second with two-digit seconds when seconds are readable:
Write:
4,56,53
